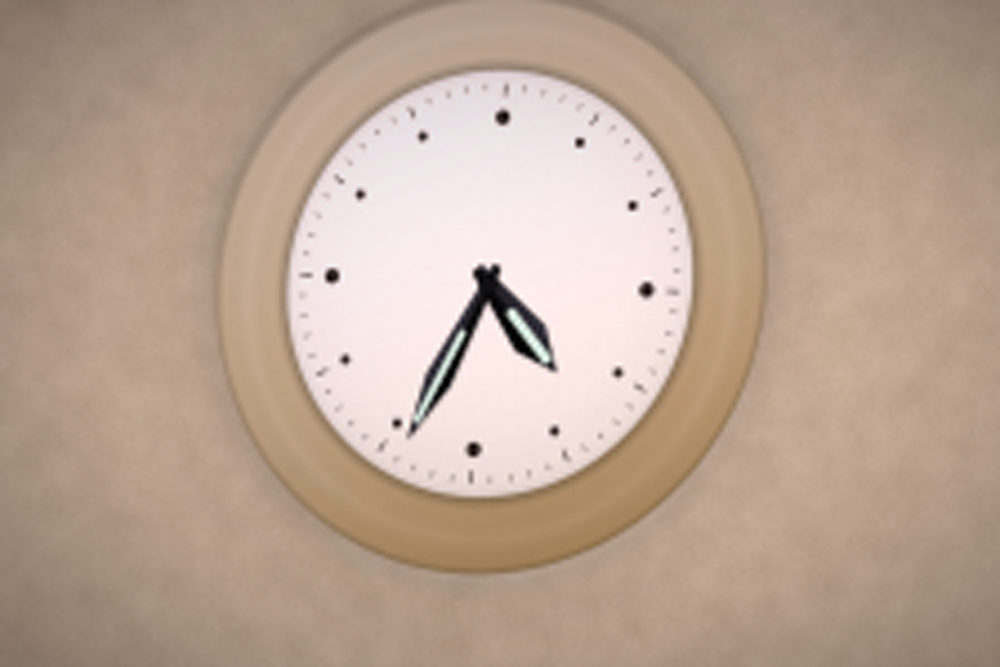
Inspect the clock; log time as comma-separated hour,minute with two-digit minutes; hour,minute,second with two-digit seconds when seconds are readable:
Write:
4,34
